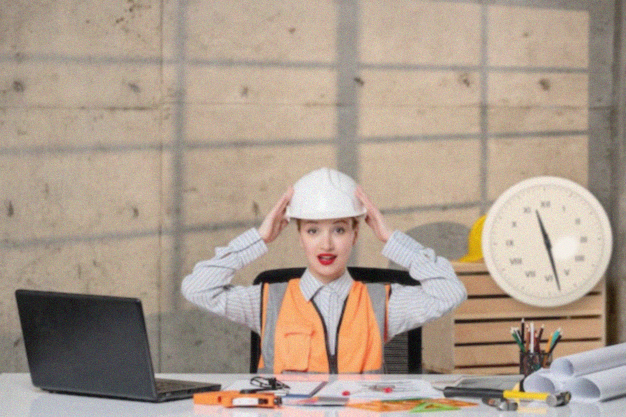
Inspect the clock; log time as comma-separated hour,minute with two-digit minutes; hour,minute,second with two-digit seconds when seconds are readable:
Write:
11,28
